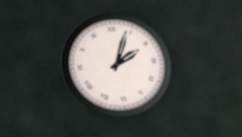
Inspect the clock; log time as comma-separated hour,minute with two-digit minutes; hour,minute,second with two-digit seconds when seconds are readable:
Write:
2,04
